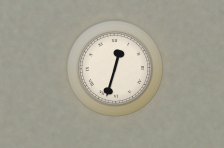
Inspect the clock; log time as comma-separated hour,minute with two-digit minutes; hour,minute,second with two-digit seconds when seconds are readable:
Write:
12,33
